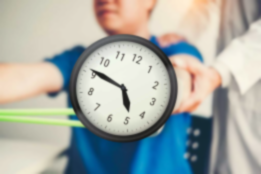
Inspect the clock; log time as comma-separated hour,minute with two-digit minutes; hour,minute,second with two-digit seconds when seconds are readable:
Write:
4,46
